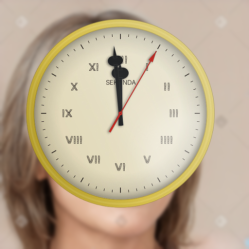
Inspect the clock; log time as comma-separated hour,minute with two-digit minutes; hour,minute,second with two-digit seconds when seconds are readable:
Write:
11,59,05
